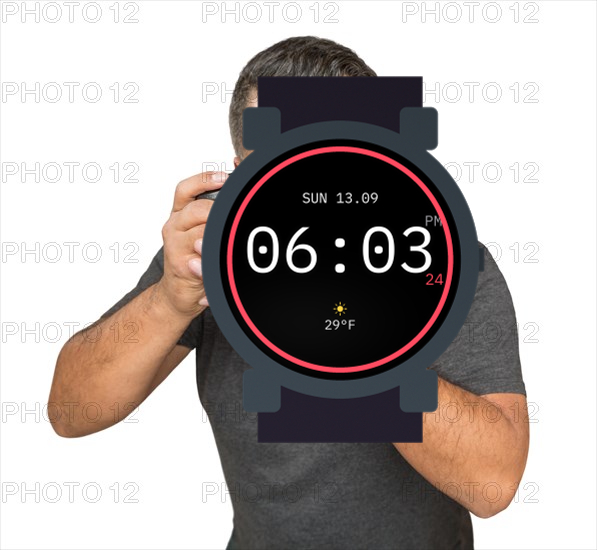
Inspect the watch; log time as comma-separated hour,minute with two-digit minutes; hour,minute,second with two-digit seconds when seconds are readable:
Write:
6,03,24
